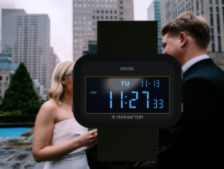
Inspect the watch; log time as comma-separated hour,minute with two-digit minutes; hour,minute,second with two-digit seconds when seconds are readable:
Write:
11,27
